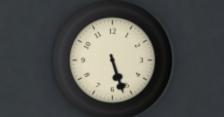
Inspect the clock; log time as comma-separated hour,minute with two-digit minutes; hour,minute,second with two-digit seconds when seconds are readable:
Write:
5,27
